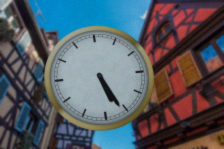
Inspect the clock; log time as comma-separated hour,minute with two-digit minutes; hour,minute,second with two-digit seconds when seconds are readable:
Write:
5,26
